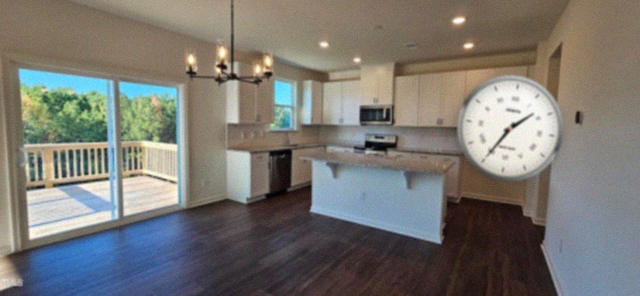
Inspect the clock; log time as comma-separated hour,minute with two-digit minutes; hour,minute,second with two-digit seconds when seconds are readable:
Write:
1,35
